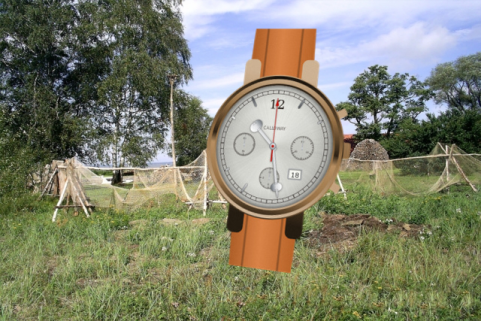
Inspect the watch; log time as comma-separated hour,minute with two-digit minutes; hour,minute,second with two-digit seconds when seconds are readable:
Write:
10,28
